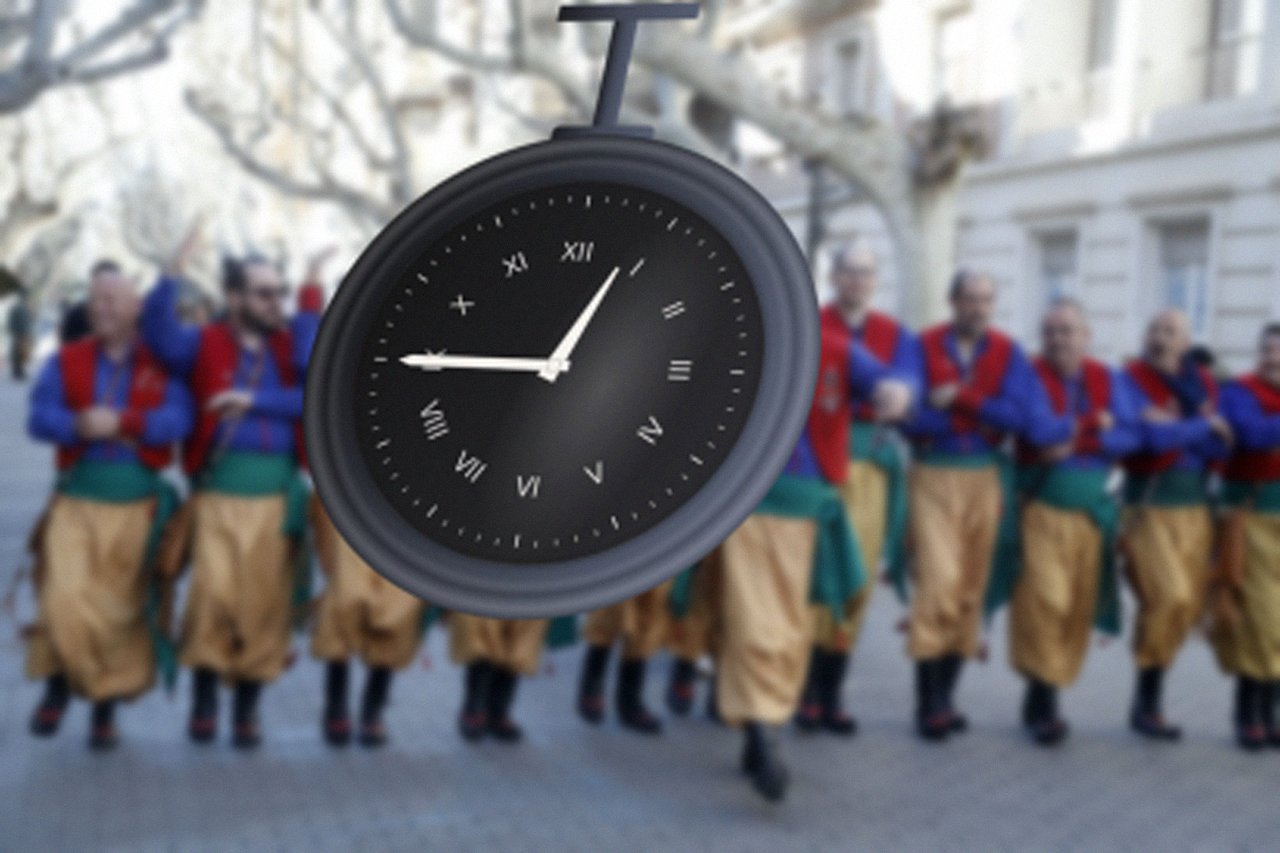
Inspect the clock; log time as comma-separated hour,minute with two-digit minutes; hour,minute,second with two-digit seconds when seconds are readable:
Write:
12,45
